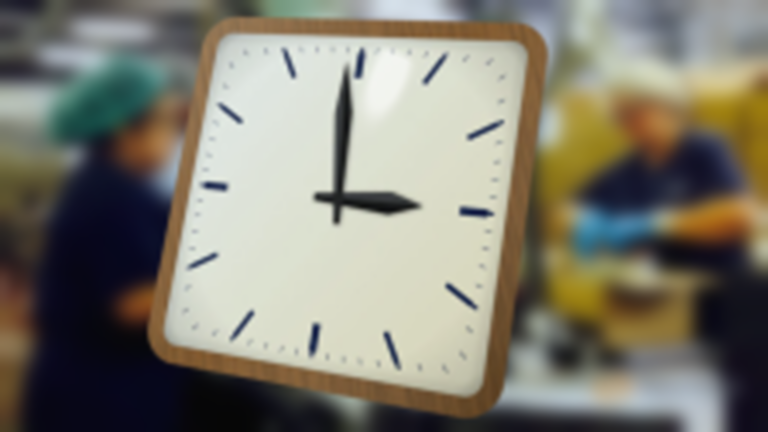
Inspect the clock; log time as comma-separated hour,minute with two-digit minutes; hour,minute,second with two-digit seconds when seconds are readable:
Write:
2,59
